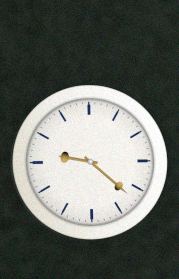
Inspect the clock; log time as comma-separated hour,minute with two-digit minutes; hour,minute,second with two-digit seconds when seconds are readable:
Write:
9,22
